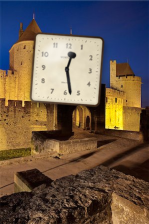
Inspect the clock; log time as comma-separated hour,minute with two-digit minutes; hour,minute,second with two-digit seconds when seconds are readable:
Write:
12,28
